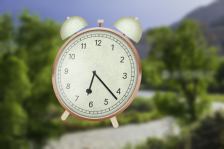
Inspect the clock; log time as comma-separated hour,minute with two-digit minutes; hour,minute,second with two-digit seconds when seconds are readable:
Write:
6,22
